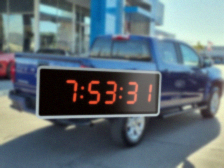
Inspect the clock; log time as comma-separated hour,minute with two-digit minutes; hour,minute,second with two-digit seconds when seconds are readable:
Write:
7,53,31
